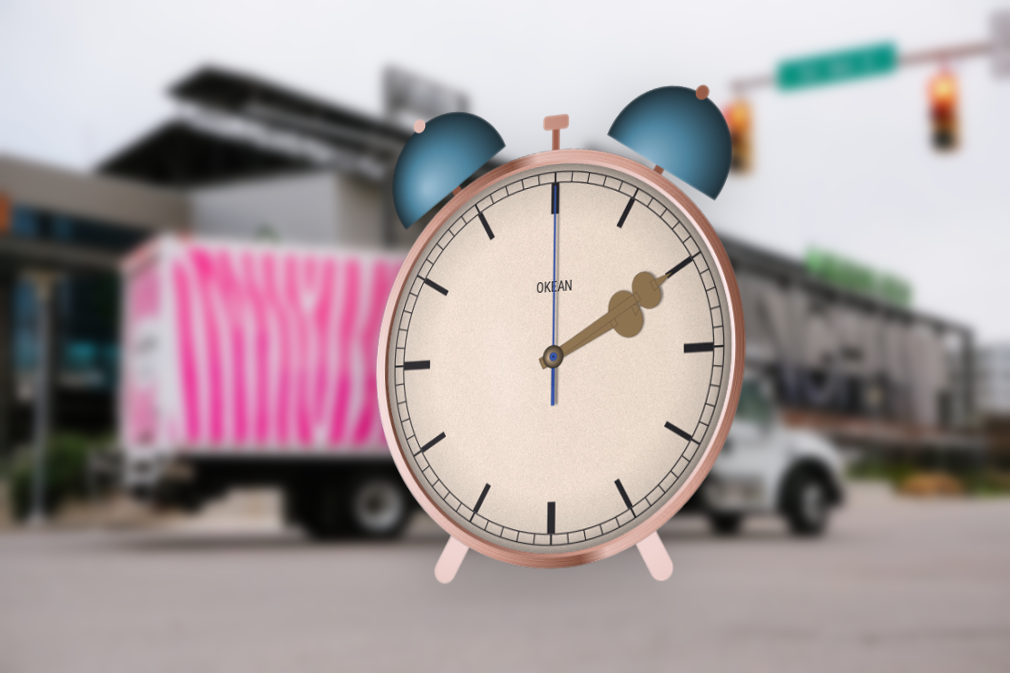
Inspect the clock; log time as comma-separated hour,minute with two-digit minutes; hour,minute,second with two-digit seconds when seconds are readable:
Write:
2,10,00
